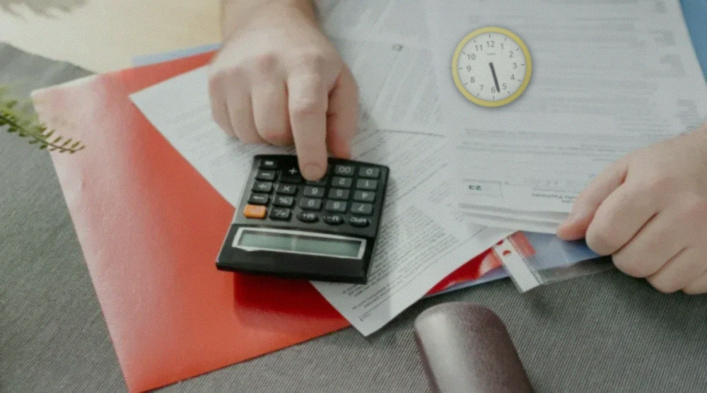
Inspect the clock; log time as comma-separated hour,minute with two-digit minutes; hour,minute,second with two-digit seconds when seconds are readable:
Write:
5,28
